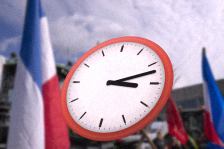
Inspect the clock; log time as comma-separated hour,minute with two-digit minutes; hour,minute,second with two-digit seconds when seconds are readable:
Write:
3,12
